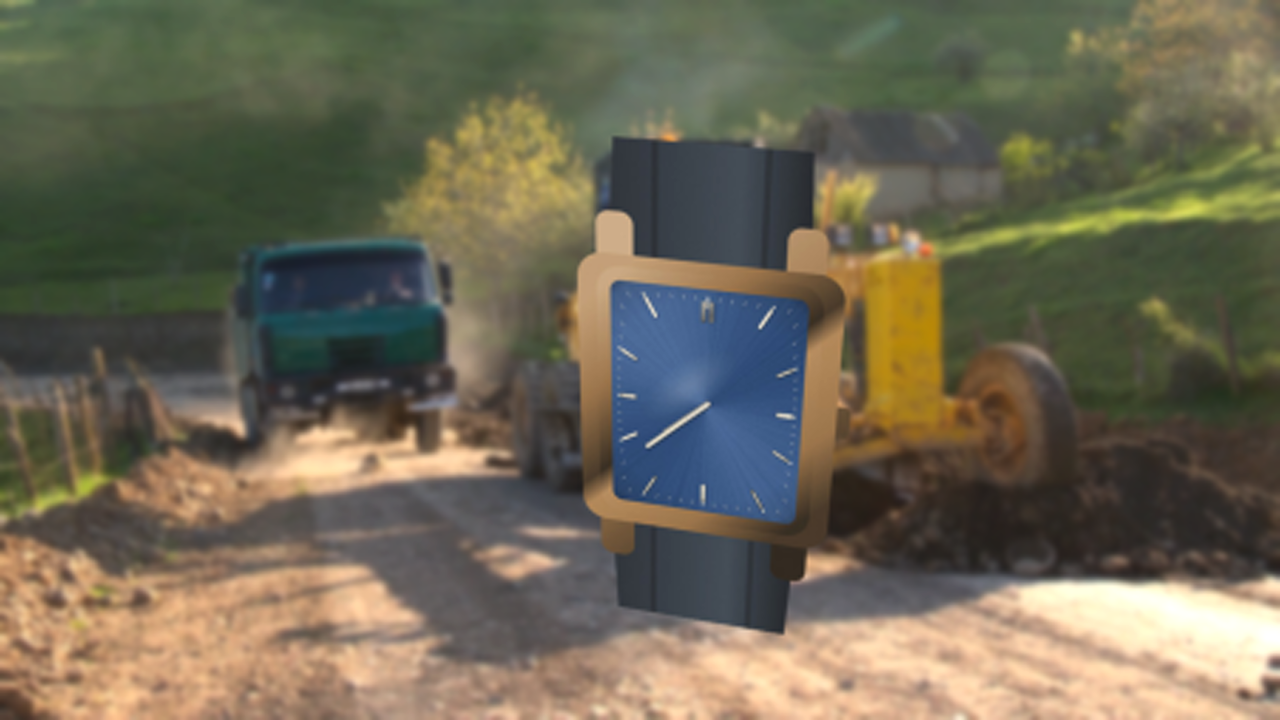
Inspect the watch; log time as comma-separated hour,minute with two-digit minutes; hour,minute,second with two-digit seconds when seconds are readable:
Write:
7,38
